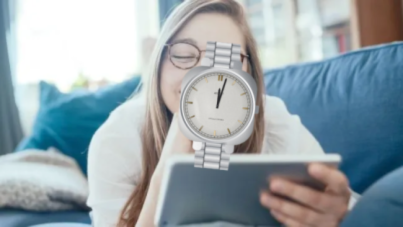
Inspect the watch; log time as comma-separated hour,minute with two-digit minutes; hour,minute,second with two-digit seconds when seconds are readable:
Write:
12,02
